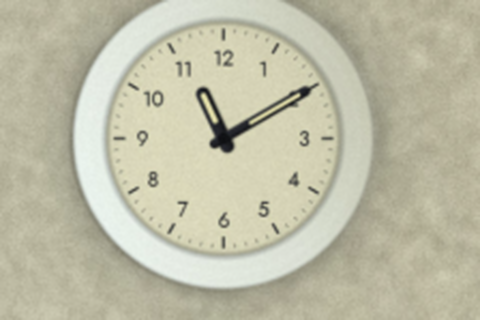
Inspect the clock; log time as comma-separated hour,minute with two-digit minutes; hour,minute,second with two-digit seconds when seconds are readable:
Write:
11,10
